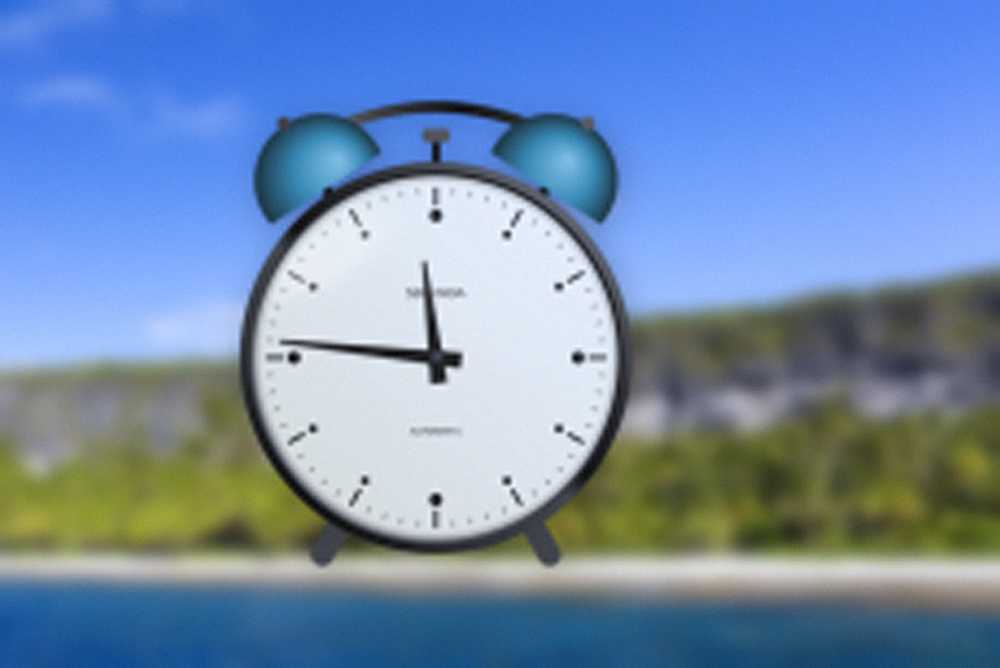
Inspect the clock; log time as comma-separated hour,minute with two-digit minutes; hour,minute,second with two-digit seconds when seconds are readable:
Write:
11,46
